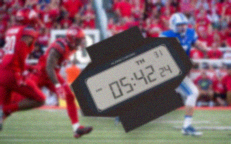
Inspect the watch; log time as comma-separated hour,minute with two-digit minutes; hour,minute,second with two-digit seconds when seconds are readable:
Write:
5,42,24
